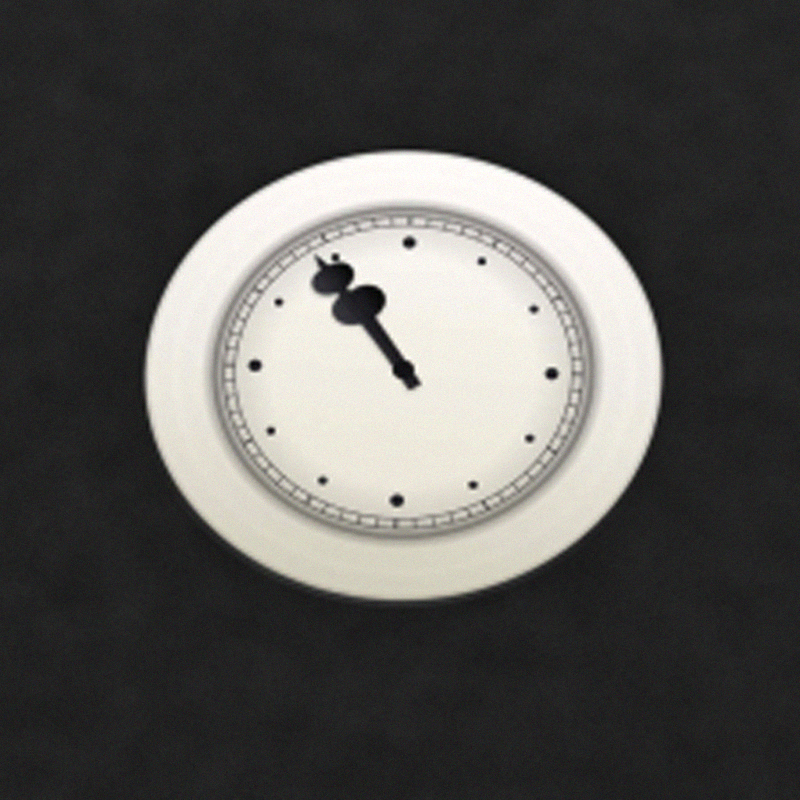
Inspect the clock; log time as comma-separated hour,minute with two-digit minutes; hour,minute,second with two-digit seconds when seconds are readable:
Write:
10,54
